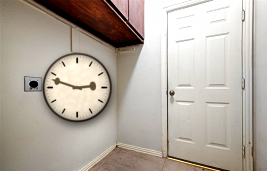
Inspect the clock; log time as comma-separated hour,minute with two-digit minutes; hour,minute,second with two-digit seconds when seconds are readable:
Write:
2,48
